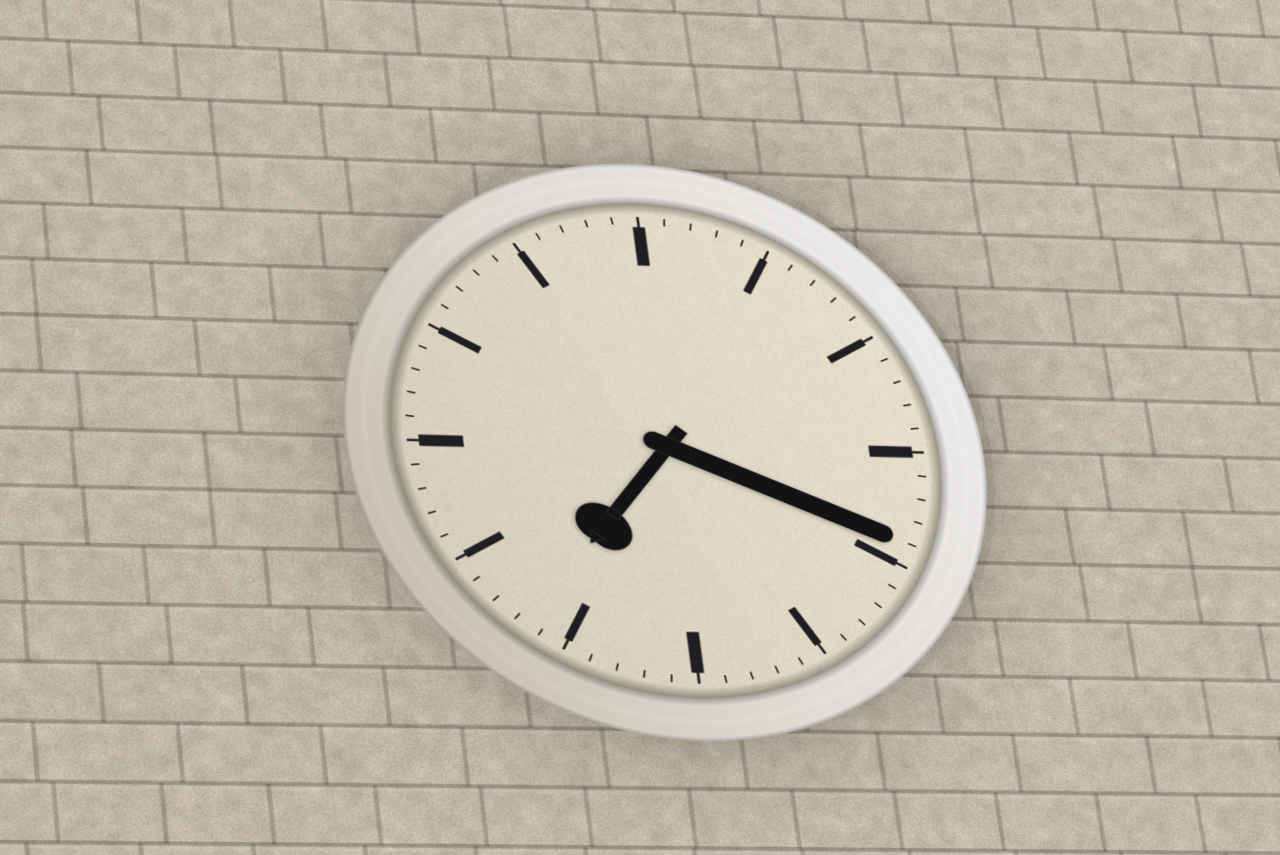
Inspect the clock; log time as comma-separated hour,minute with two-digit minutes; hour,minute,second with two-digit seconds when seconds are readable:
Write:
7,19
